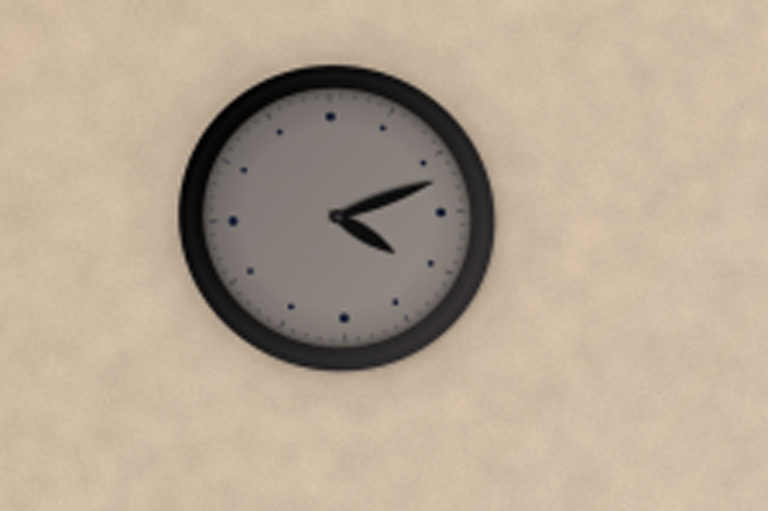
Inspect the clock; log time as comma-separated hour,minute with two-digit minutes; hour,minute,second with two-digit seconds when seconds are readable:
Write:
4,12
